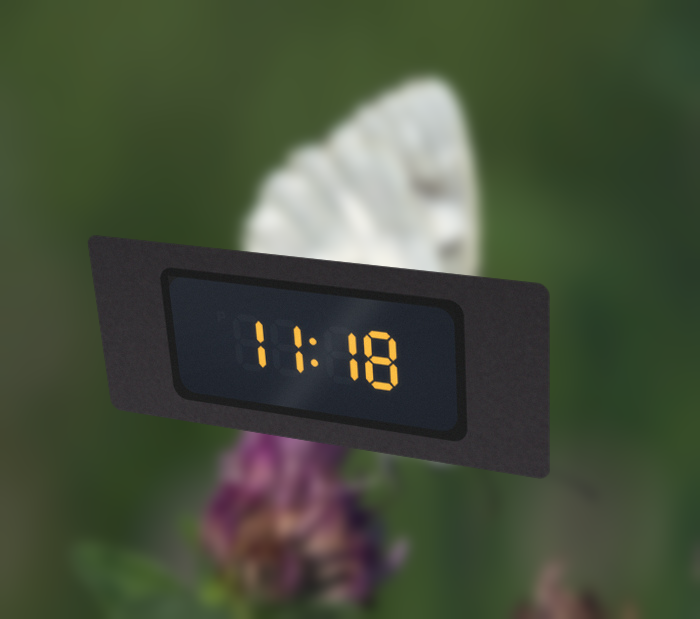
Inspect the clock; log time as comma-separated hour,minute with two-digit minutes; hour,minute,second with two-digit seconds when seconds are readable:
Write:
11,18
